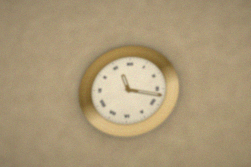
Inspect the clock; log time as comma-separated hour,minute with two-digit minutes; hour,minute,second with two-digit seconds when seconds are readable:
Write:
11,17
